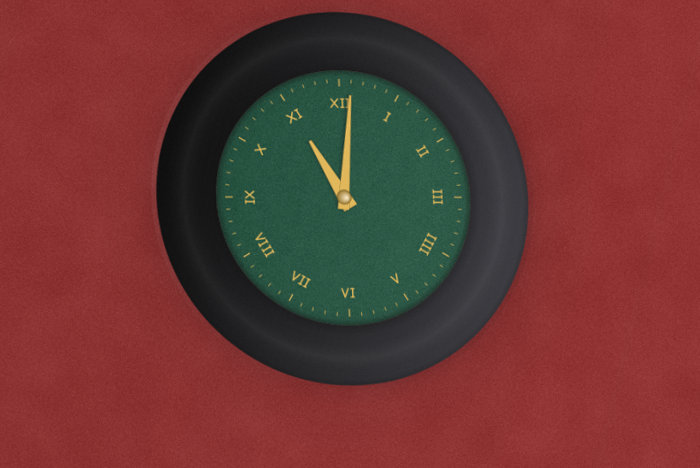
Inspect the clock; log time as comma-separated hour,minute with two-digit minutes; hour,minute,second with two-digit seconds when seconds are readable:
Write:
11,01
